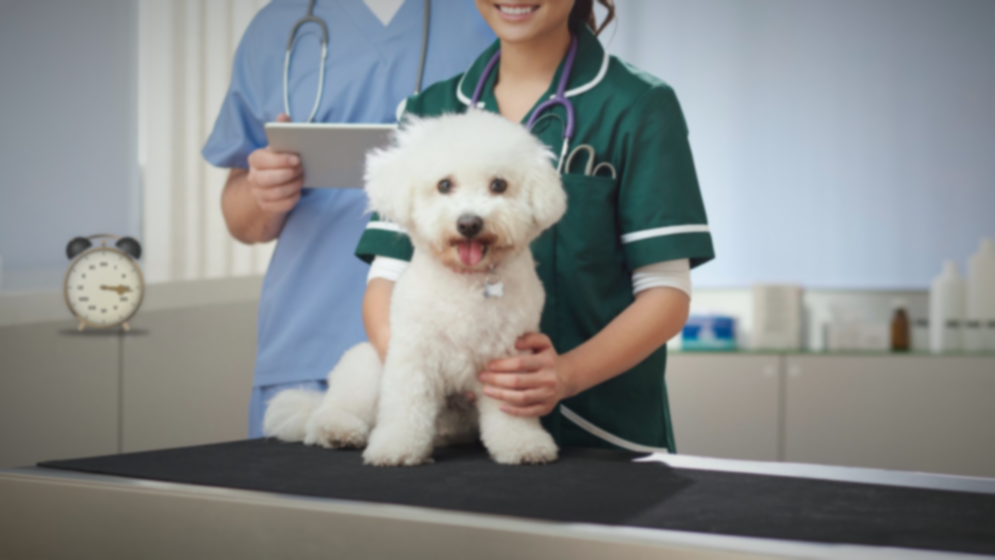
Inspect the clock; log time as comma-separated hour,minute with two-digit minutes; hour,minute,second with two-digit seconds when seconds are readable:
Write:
3,16
